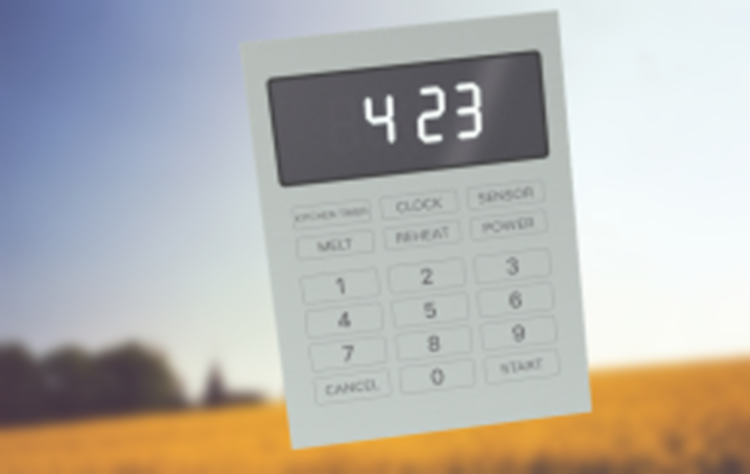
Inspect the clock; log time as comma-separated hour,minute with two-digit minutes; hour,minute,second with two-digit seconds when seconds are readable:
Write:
4,23
